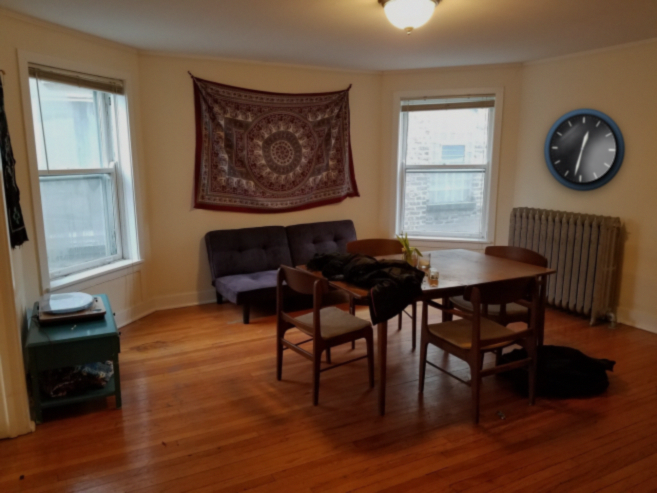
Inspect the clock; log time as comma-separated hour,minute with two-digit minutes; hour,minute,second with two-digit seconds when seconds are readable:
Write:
12,32
